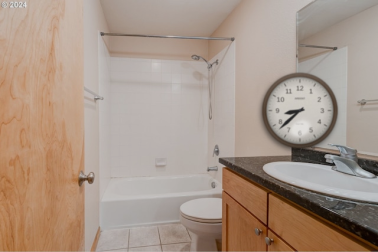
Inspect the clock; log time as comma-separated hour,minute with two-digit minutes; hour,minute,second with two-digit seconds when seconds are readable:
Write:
8,38
